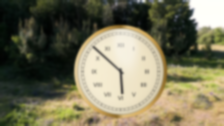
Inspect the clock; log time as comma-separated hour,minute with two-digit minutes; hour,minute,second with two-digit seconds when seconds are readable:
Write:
5,52
